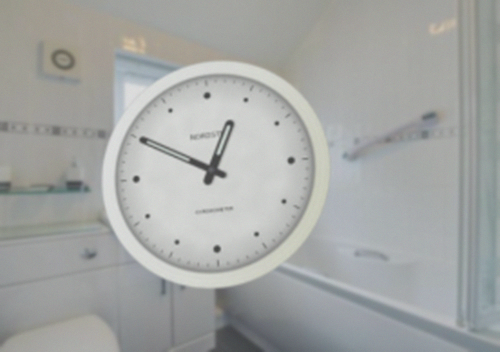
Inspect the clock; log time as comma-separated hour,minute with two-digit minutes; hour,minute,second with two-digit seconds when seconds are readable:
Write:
12,50
